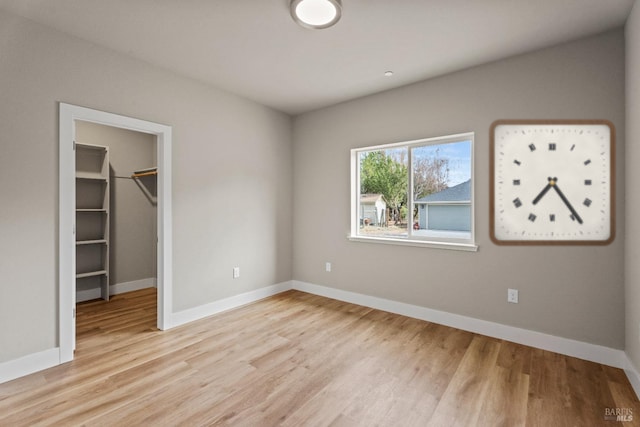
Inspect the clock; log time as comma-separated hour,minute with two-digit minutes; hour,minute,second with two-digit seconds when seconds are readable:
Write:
7,24
